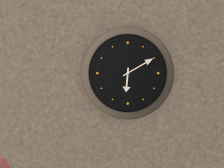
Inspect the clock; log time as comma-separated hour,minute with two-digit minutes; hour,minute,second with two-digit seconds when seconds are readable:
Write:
6,10
